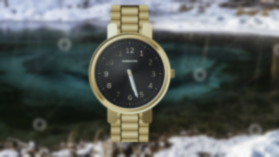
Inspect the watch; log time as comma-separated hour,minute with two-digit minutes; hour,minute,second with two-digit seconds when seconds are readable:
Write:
5,27
